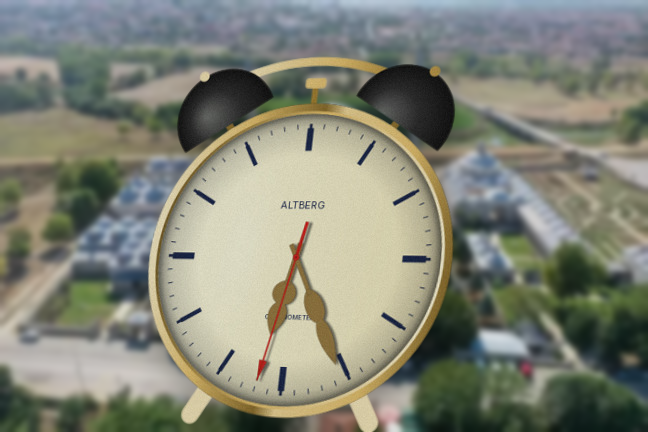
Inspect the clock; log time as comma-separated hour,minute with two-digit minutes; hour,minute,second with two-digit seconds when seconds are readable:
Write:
6,25,32
